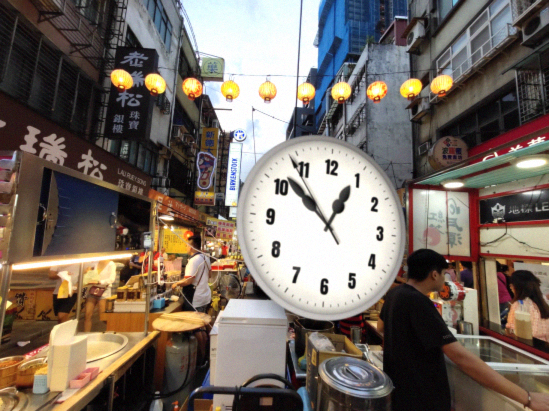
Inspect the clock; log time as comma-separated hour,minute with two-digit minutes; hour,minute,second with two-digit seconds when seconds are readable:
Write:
12,51,54
